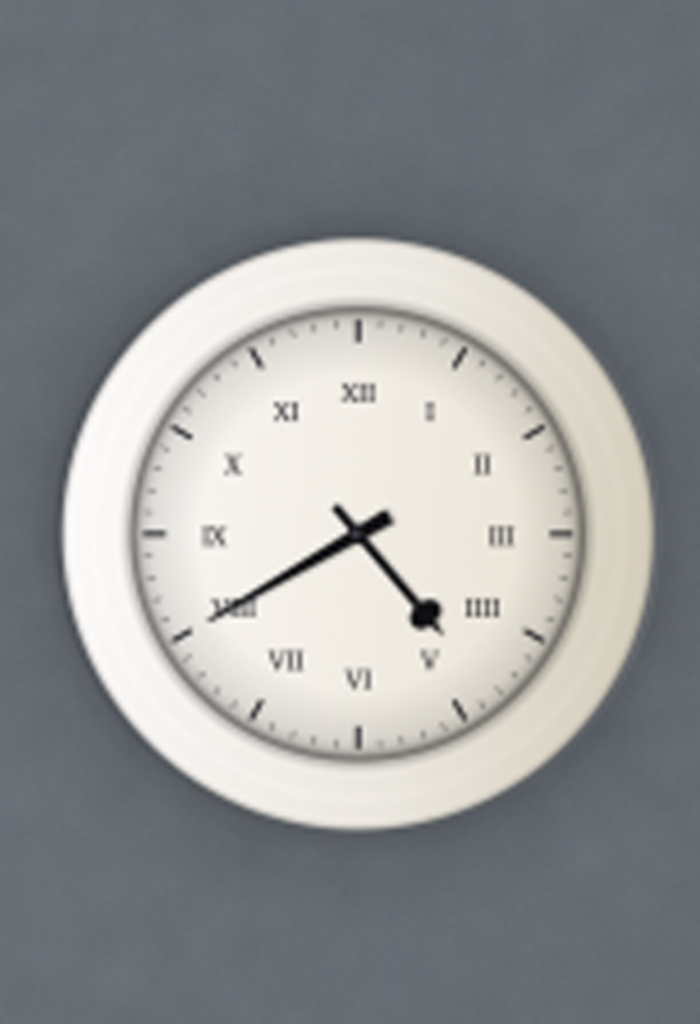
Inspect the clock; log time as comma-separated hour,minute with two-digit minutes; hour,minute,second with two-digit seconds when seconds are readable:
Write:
4,40
